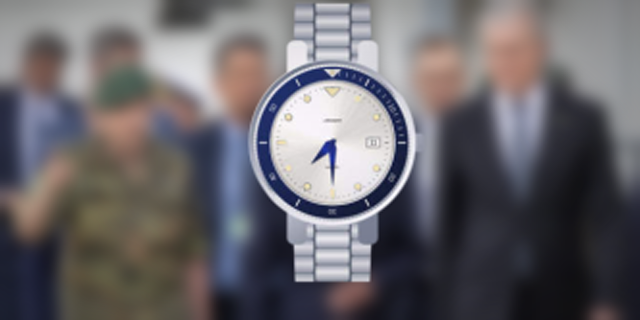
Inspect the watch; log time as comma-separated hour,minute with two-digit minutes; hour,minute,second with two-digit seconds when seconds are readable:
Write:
7,30
